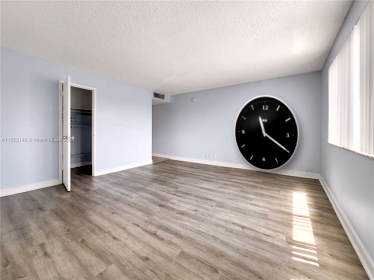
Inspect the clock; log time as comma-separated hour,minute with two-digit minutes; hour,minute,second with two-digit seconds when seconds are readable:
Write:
11,20
